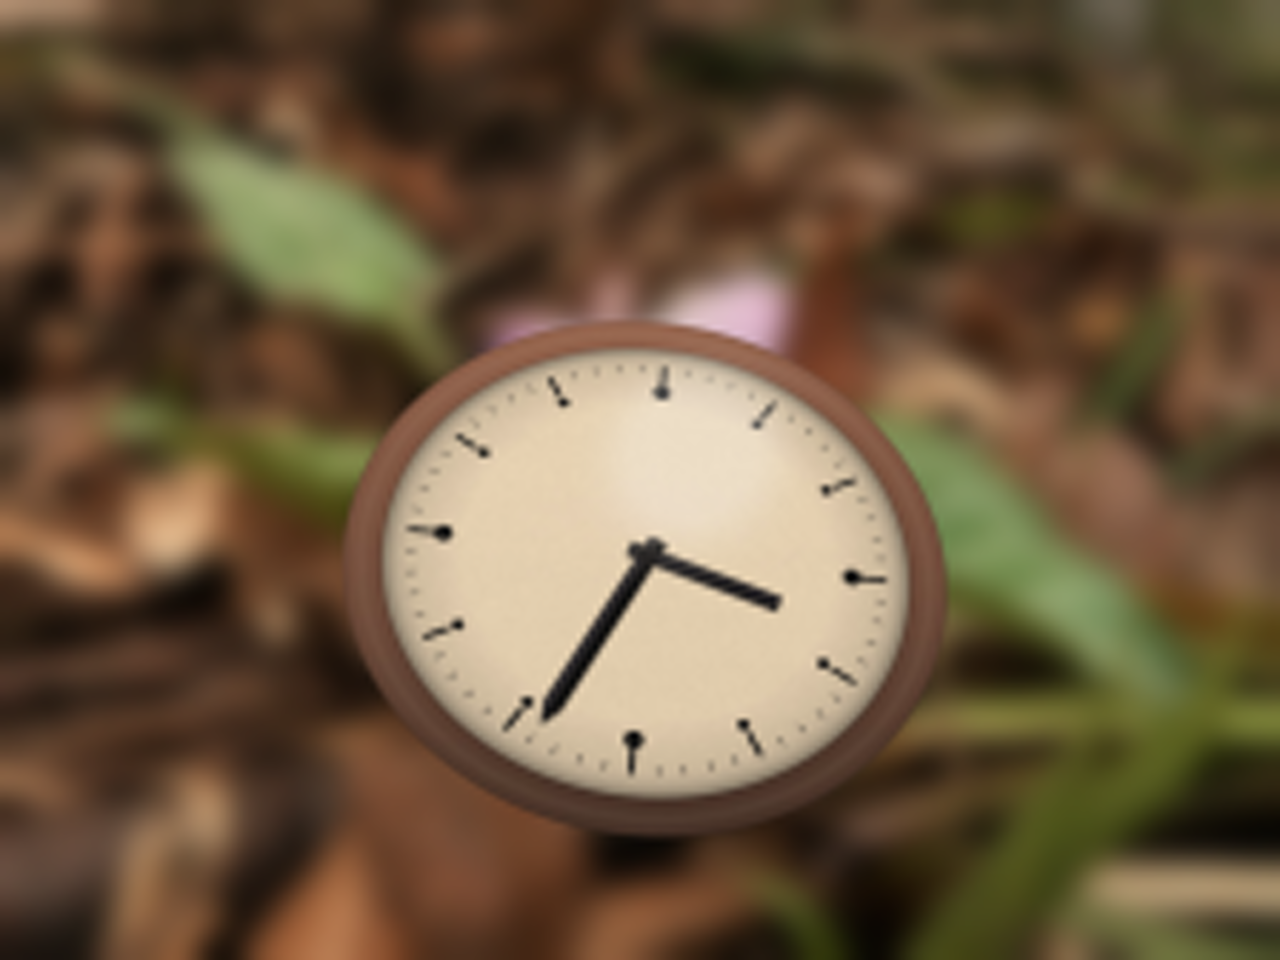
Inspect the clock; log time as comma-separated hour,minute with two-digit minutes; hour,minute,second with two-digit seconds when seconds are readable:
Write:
3,34
